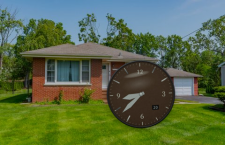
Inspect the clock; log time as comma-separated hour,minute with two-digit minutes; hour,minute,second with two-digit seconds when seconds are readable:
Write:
8,38
